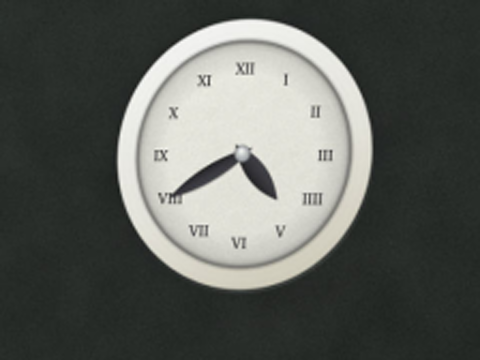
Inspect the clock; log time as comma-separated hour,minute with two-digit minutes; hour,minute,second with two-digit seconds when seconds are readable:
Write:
4,40
